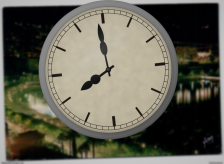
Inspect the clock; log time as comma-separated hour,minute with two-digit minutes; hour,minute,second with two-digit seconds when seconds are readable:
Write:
7,59
